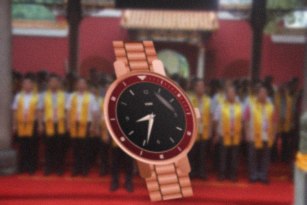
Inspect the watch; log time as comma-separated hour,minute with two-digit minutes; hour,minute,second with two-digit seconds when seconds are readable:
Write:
8,34
